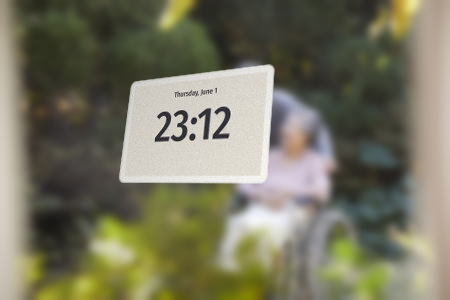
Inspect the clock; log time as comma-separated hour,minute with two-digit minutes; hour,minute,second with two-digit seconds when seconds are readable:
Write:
23,12
